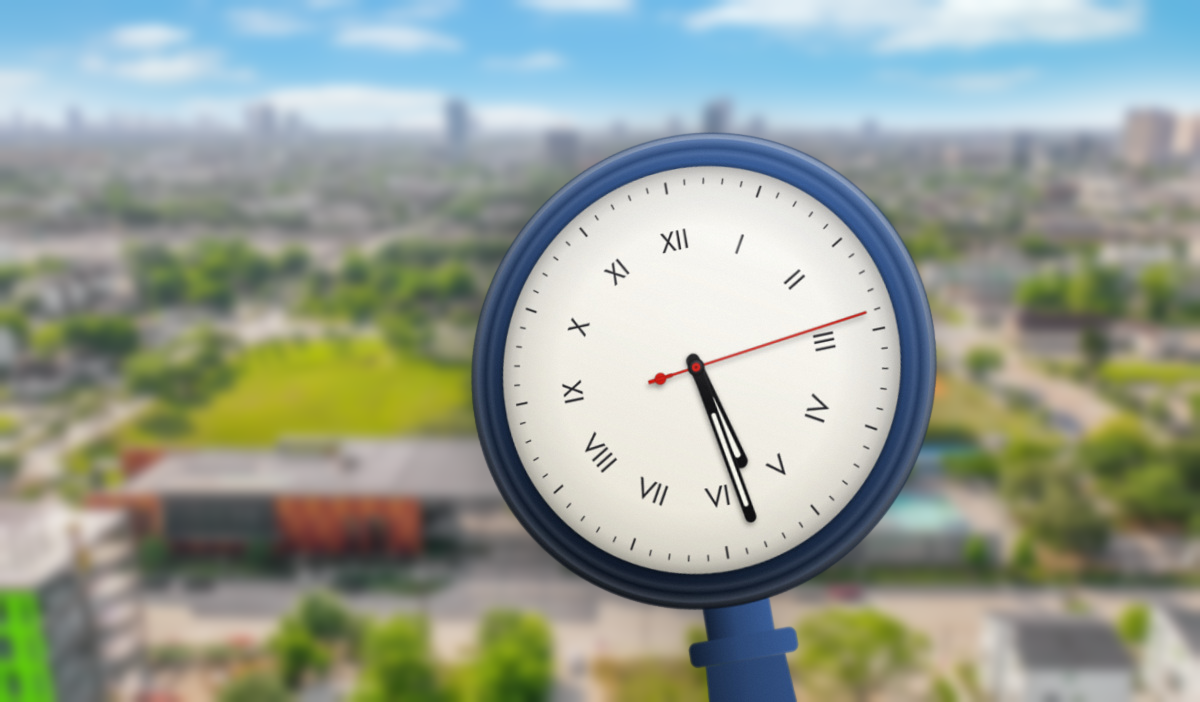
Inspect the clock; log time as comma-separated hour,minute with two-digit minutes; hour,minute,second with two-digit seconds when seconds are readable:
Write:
5,28,14
